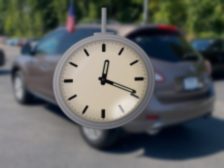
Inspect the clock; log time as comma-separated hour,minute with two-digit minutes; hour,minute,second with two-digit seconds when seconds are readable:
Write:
12,19
